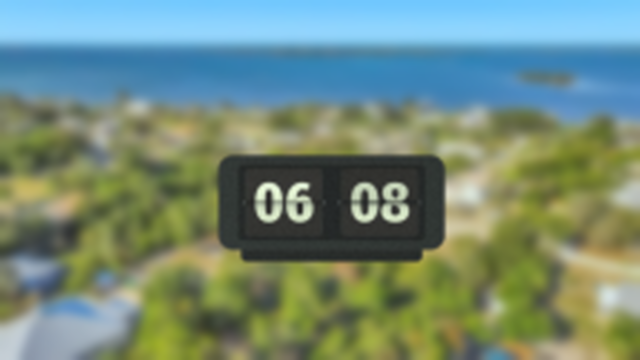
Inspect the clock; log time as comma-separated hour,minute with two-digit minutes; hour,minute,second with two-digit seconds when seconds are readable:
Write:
6,08
